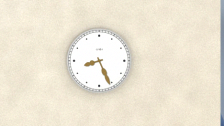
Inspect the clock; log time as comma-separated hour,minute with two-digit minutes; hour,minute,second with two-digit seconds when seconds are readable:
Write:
8,26
